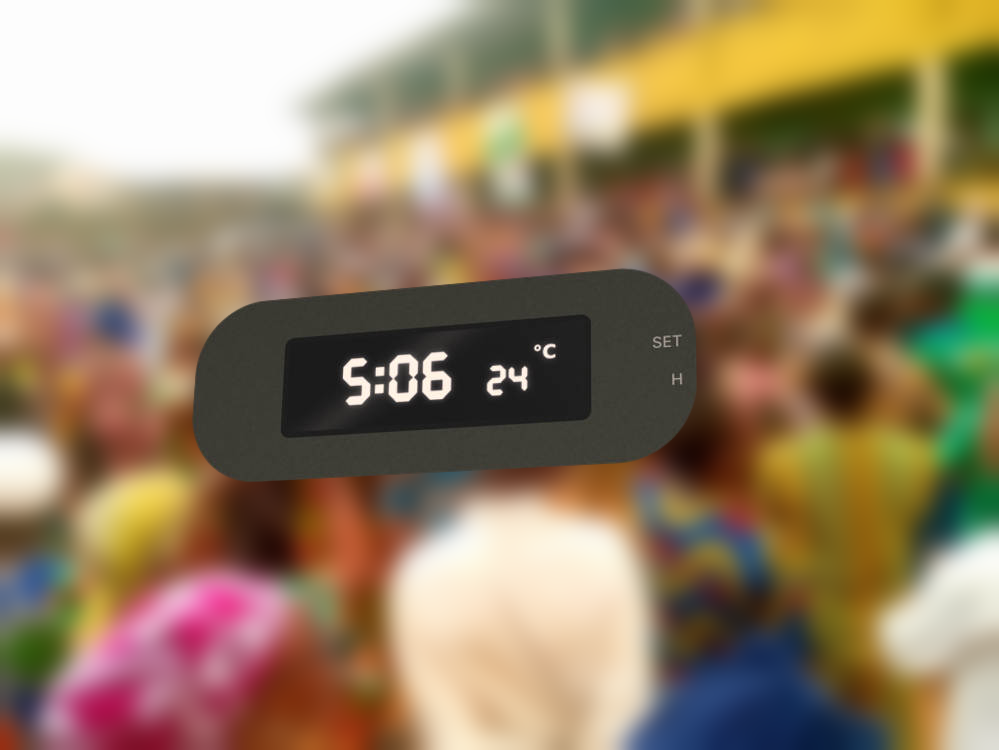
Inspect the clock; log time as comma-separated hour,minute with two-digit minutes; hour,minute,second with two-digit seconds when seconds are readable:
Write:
5,06
